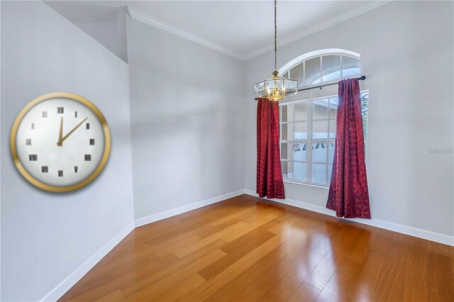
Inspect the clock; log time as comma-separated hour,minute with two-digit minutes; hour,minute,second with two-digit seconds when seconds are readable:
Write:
12,08
